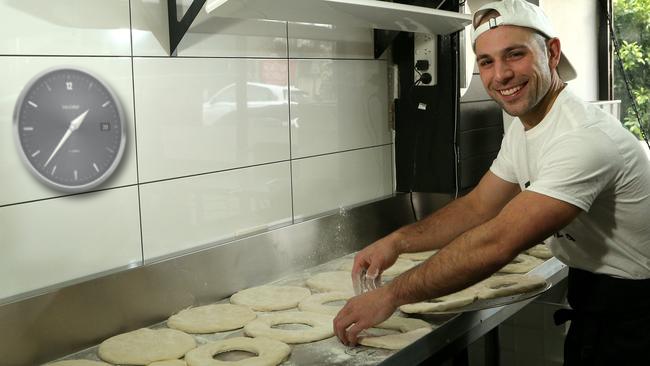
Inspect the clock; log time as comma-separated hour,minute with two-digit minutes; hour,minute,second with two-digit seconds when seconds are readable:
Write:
1,37
